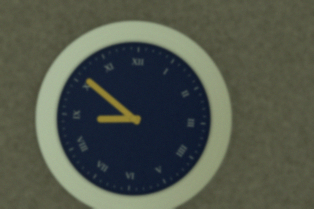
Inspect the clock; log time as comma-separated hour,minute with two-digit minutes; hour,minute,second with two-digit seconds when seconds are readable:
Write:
8,51
